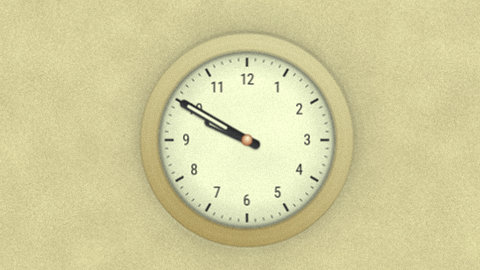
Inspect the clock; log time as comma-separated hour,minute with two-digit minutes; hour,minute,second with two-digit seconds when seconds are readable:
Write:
9,50
